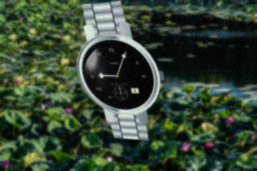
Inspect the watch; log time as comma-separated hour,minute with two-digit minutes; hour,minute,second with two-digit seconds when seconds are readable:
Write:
9,05
